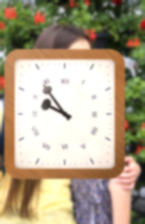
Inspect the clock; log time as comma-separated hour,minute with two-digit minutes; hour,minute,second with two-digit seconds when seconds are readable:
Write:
9,54
